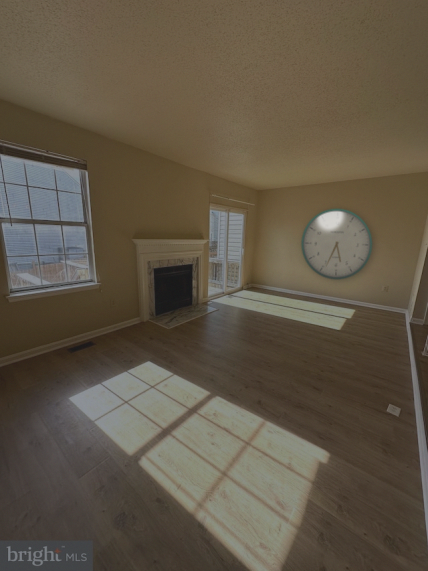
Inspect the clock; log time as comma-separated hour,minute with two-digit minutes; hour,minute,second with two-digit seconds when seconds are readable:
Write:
5,34
